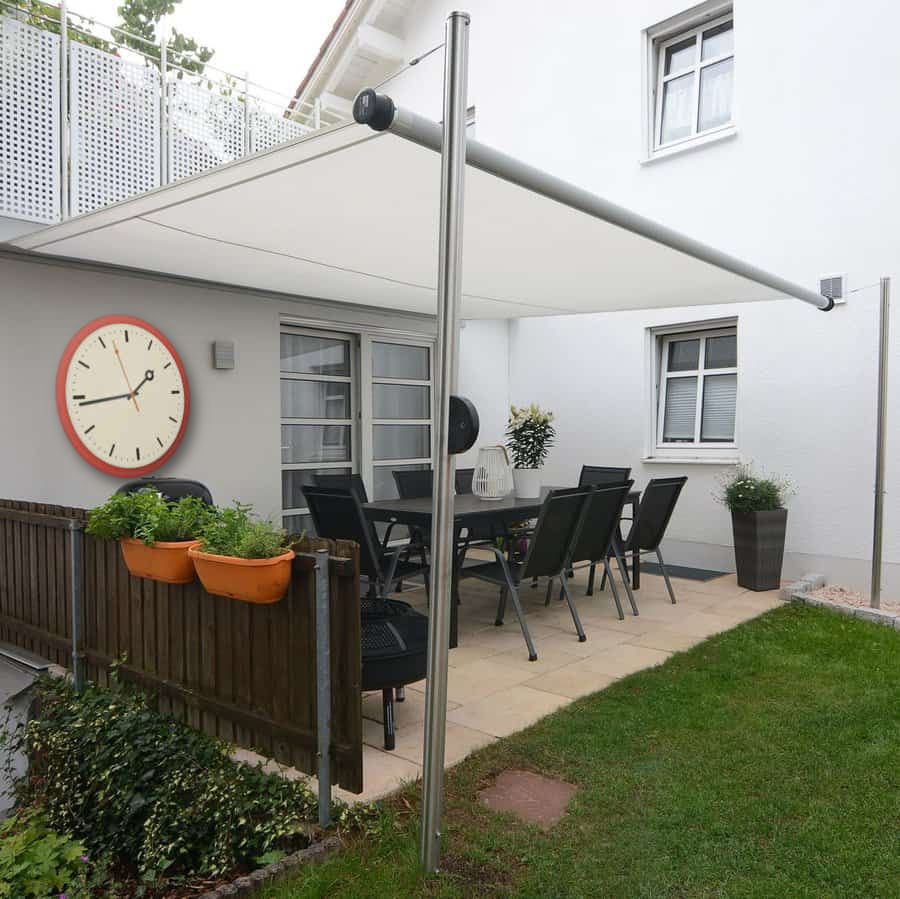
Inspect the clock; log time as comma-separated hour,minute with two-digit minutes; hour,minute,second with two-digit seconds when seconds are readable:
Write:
1,43,57
